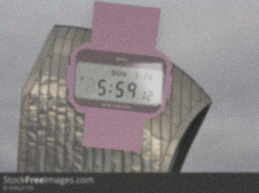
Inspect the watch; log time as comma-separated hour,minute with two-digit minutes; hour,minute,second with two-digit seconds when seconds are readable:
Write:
5,59,12
